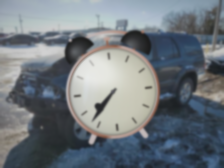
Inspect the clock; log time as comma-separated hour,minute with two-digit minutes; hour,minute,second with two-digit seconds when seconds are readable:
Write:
7,37
